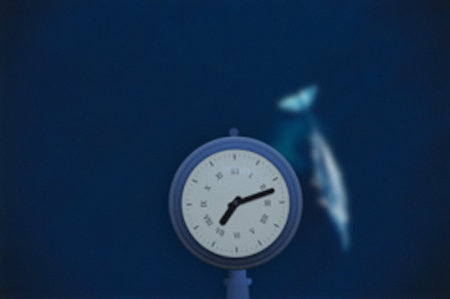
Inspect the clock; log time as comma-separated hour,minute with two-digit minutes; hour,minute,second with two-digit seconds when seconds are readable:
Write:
7,12
